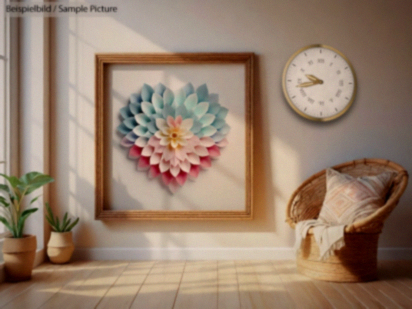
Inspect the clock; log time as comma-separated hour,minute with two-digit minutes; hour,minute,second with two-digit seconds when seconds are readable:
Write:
9,43
